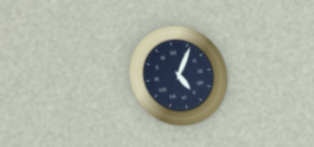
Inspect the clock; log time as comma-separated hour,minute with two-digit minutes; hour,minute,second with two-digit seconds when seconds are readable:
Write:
5,06
